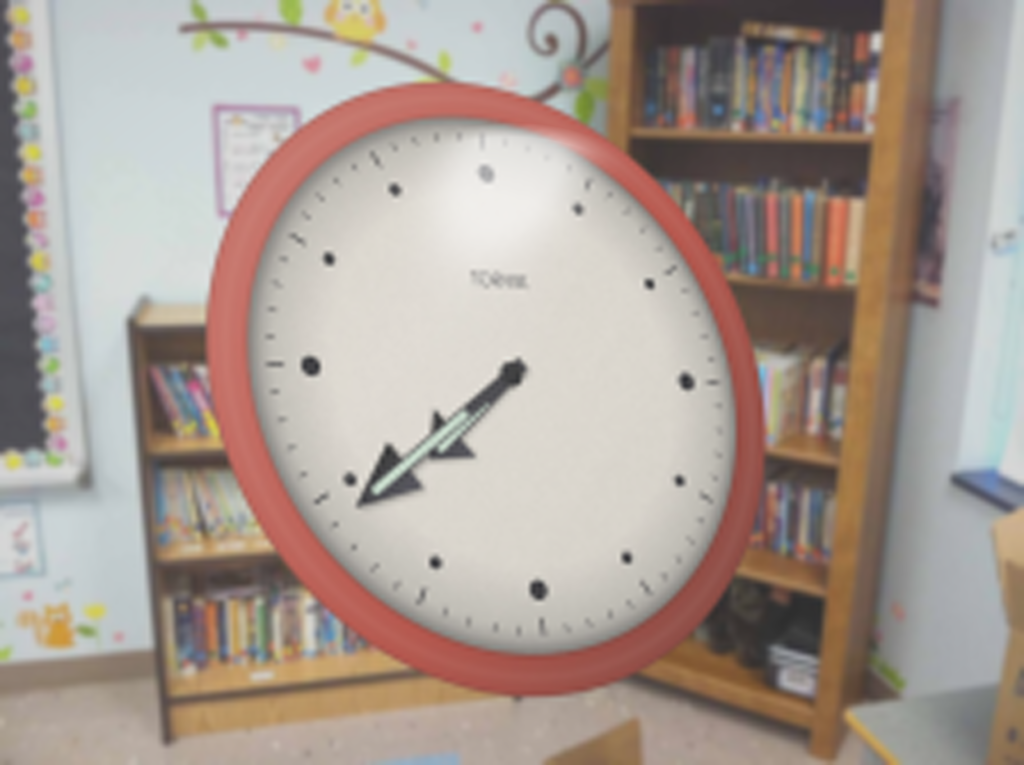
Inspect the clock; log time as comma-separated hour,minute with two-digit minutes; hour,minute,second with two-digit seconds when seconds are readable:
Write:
7,39
